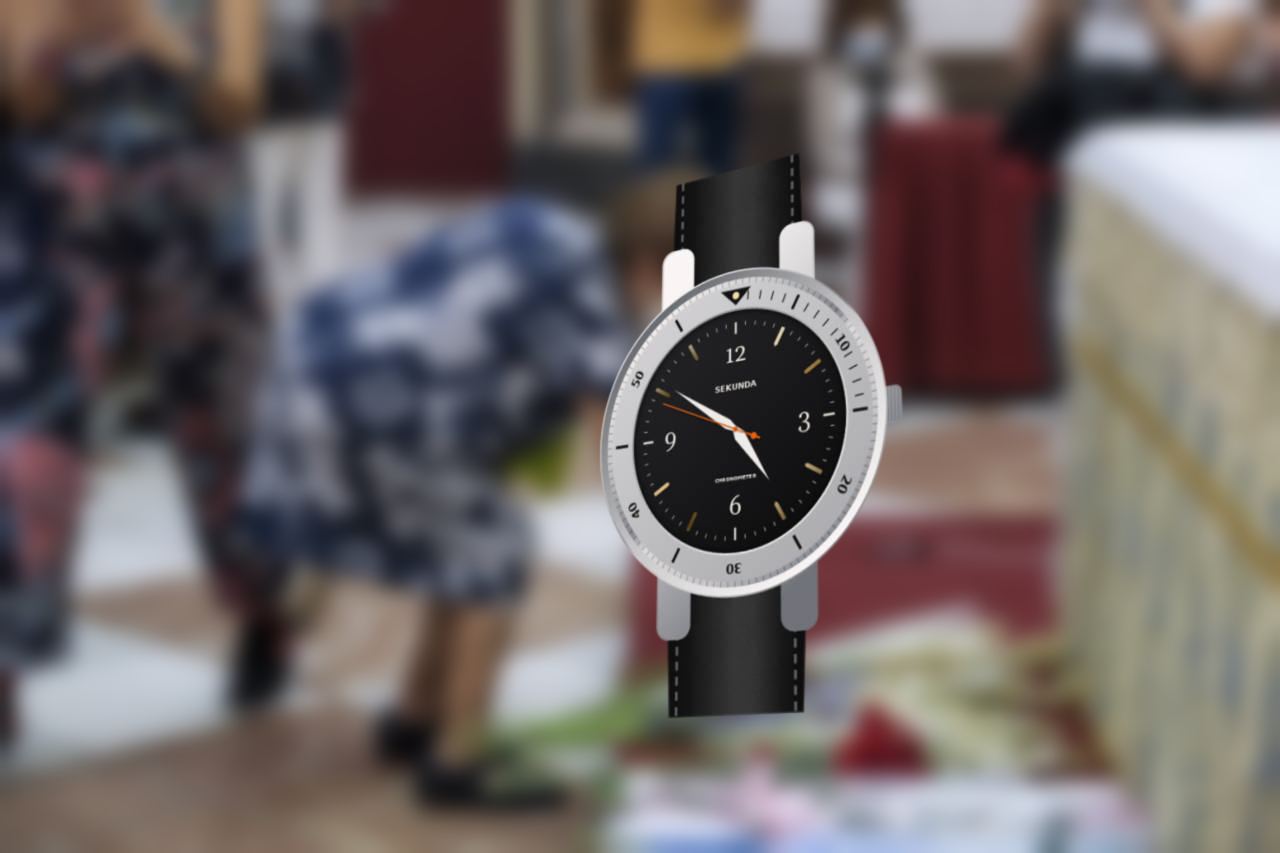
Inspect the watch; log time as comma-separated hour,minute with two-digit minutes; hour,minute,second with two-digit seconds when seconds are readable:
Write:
4,50,49
